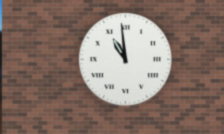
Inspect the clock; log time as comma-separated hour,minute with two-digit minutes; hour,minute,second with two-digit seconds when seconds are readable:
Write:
10,59
